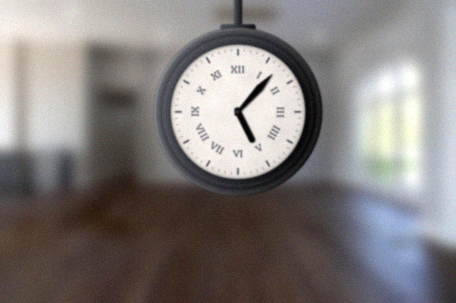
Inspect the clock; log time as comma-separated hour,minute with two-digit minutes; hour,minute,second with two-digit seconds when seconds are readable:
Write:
5,07
